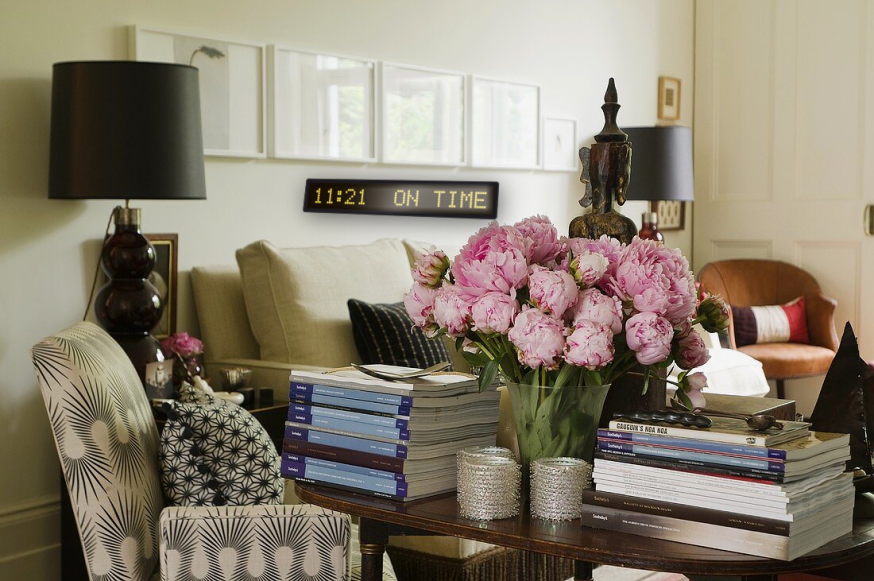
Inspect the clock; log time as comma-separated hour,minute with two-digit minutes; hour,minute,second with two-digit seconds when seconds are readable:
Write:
11,21
